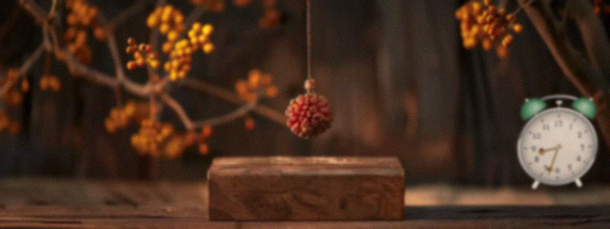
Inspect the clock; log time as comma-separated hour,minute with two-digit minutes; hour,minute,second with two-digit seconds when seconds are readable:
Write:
8,33
